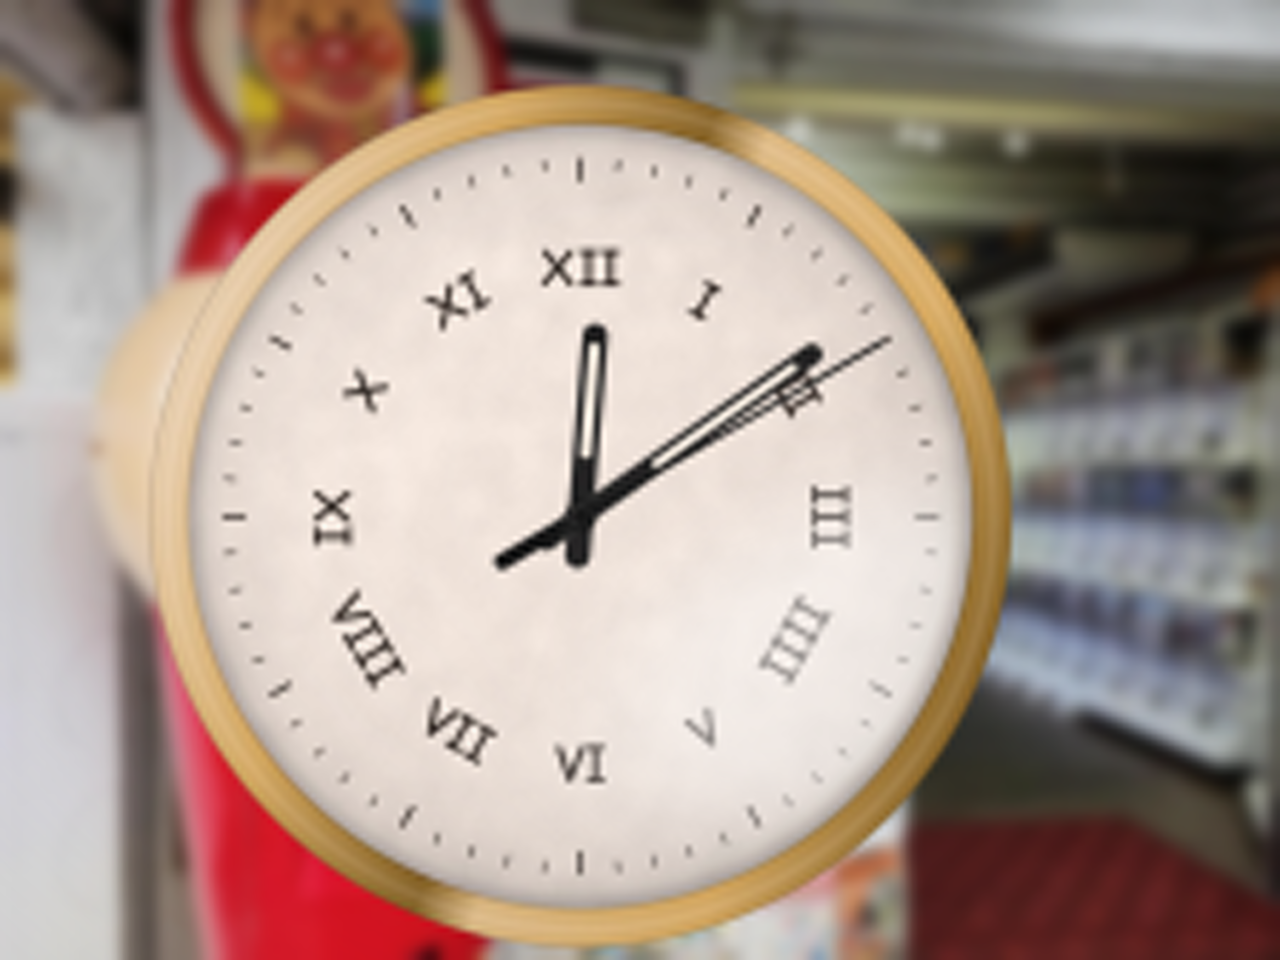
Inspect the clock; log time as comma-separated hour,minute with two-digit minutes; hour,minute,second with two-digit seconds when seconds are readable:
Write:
12,09,10
